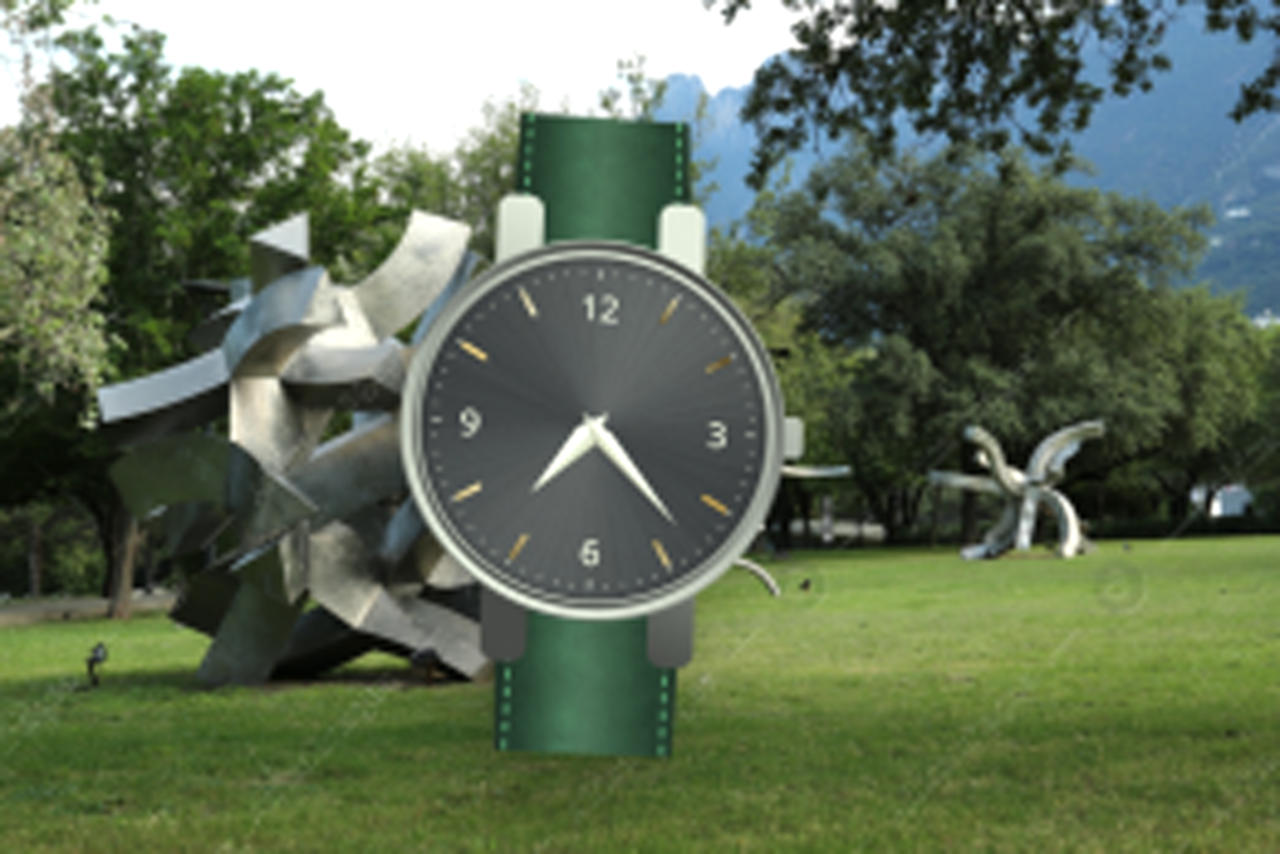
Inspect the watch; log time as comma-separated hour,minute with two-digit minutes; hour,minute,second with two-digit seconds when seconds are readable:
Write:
7,23
